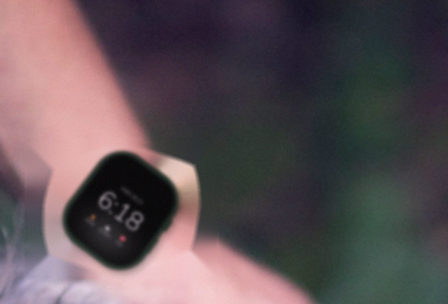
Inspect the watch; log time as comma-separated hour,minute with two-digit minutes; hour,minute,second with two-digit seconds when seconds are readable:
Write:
6,18
